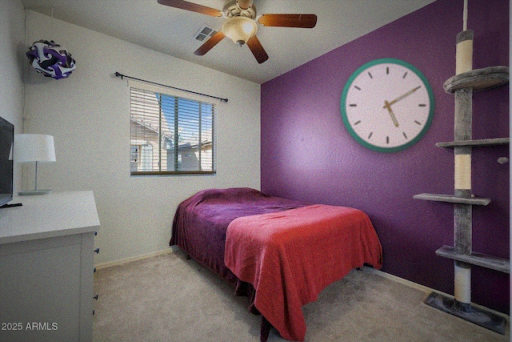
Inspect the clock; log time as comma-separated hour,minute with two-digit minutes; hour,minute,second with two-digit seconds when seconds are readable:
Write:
5,10
